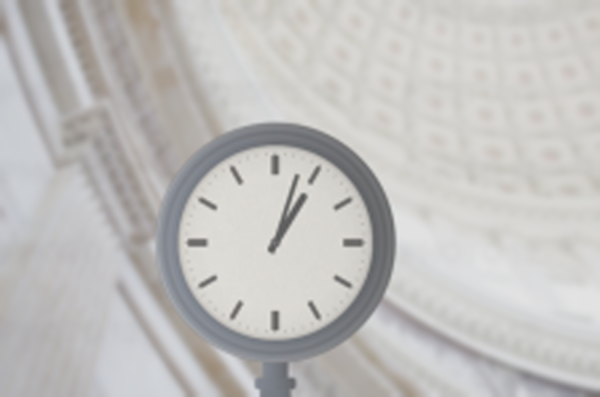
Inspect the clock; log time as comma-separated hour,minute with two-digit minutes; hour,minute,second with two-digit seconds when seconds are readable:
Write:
1,03
